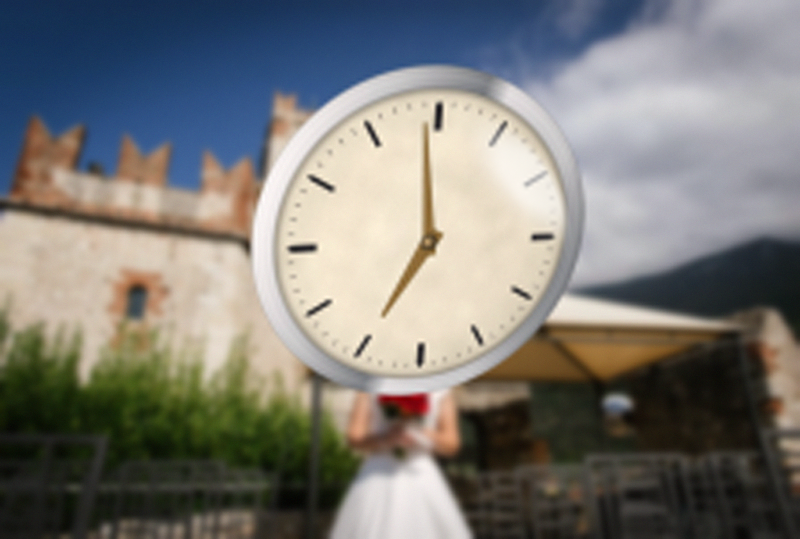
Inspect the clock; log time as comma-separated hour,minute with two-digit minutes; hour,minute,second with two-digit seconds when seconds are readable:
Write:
6,59
